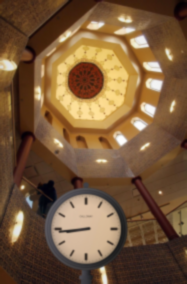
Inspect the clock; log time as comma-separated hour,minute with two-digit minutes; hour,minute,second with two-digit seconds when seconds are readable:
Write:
8,44
